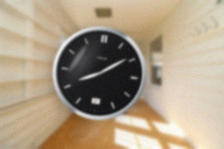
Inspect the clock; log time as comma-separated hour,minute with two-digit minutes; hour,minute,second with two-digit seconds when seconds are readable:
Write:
8,09
